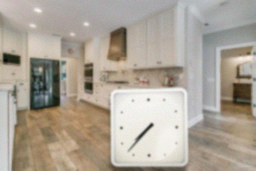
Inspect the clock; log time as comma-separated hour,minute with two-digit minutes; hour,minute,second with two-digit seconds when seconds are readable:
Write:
7,37
